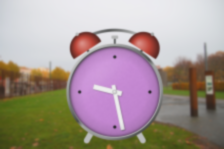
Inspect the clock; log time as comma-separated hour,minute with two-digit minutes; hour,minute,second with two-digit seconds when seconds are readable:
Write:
9,28
